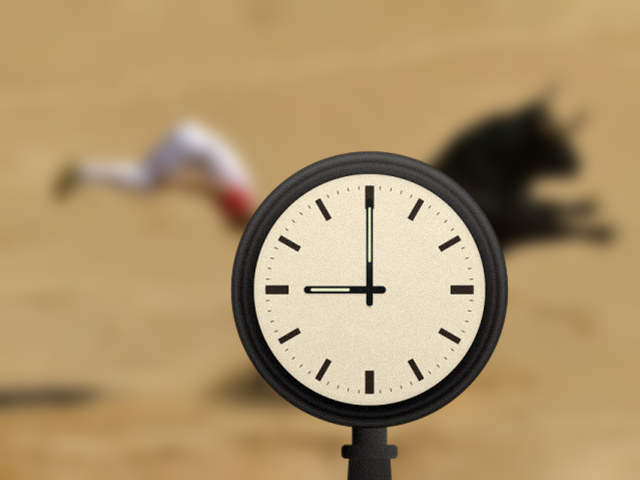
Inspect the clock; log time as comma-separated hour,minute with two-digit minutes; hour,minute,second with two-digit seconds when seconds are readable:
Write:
9,00
